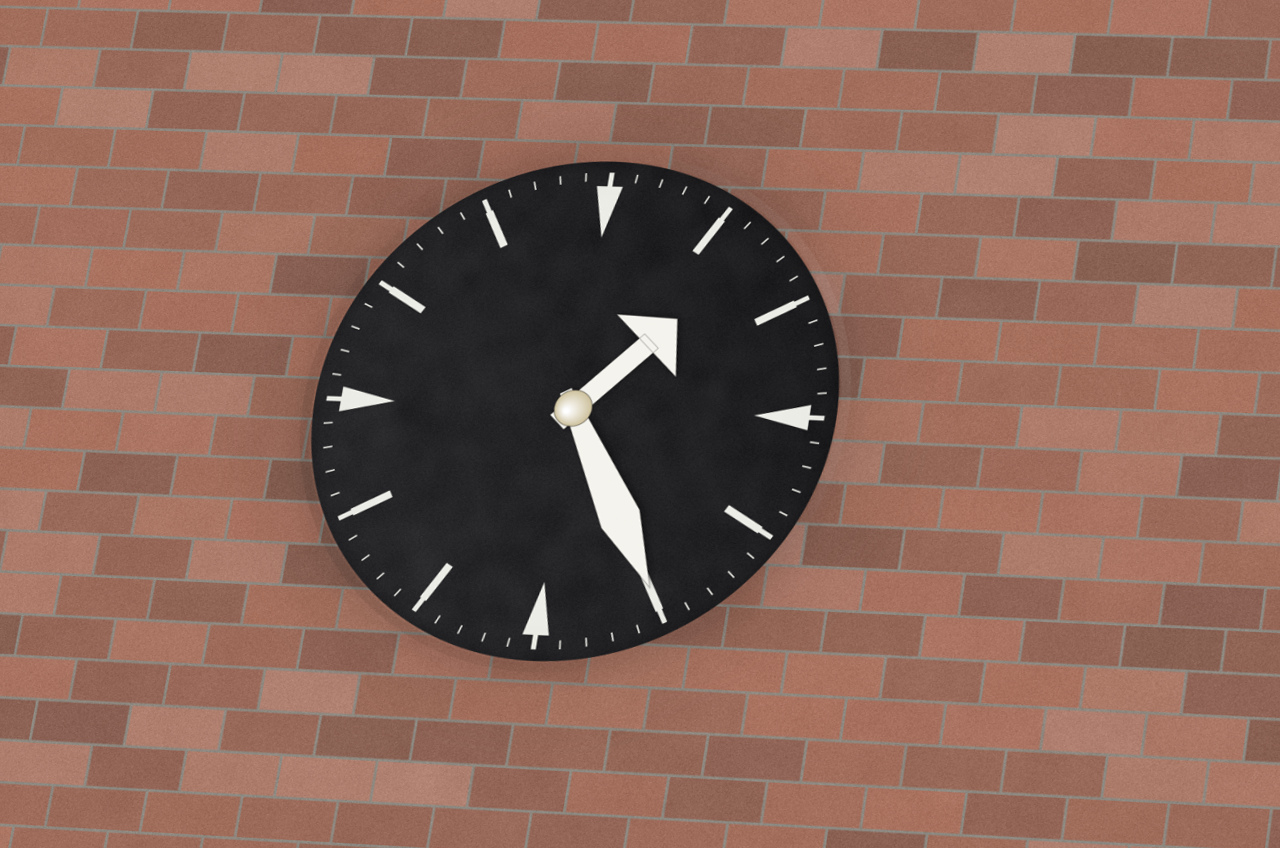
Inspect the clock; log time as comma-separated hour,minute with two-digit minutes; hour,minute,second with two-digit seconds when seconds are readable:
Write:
1,25
